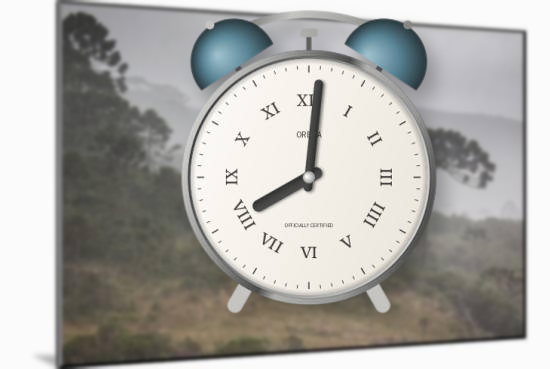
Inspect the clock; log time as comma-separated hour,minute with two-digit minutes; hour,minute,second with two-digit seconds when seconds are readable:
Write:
8,01
